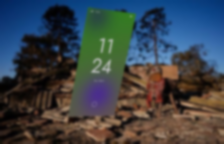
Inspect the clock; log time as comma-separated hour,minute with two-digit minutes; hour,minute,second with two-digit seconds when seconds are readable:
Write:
11,24
